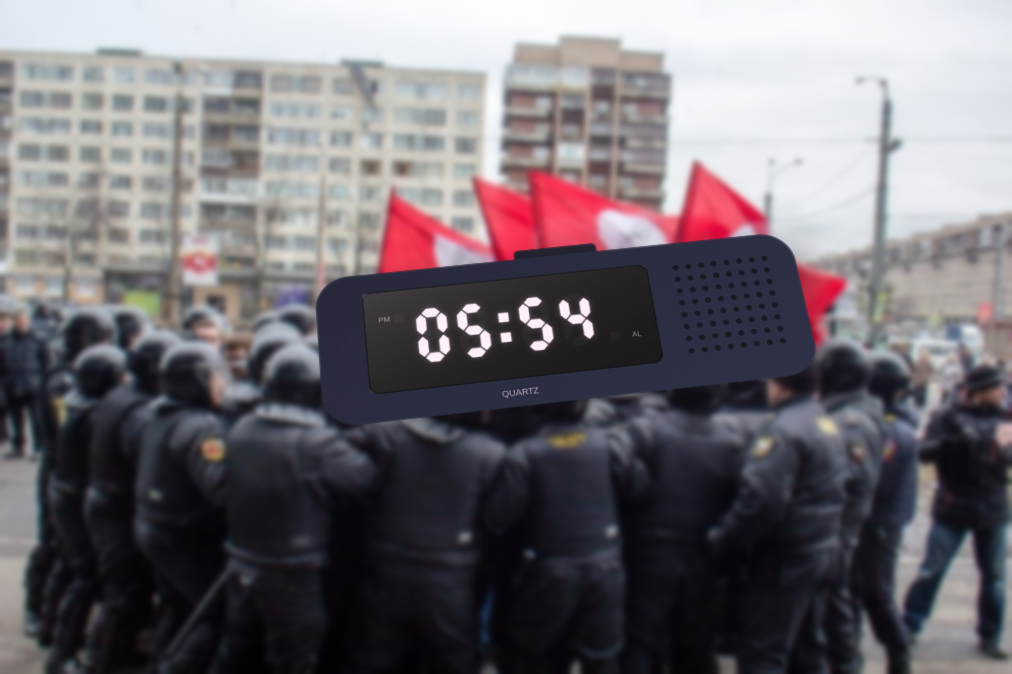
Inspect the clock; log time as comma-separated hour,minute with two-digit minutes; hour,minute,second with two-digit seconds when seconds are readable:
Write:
5,54
